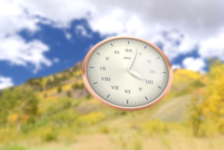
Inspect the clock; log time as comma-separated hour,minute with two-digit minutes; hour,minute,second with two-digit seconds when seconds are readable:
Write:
4,03
